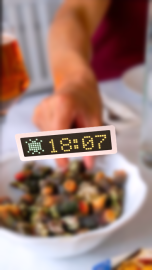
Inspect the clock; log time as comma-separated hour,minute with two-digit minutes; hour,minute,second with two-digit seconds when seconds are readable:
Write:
18,07
